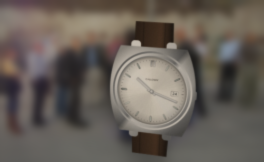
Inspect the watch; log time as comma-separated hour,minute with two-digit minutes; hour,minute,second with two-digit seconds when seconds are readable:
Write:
10,18
